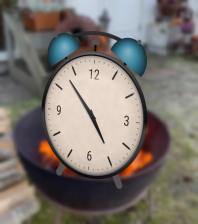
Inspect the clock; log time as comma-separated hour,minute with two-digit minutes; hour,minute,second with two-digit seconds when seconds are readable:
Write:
4,53
